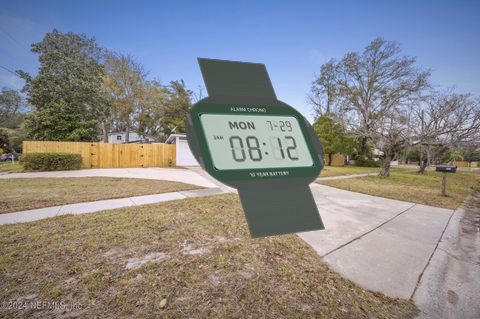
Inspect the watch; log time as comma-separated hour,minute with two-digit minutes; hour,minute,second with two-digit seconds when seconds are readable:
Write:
8,12
